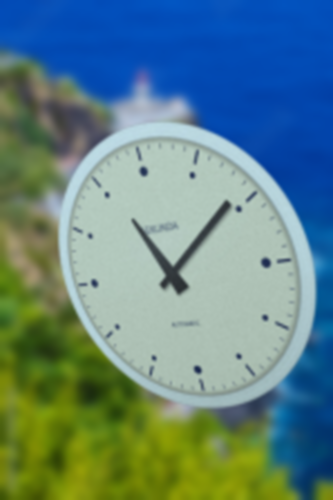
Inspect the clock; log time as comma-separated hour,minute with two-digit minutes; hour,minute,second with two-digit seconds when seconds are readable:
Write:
11,09
